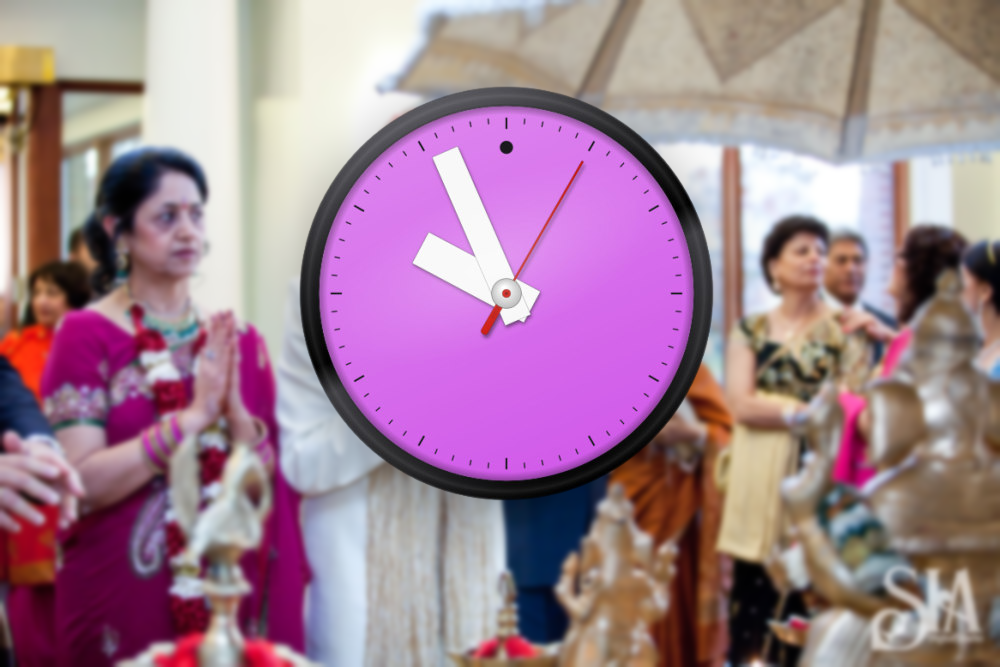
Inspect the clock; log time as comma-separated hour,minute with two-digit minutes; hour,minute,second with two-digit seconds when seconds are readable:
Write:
9,56,05
